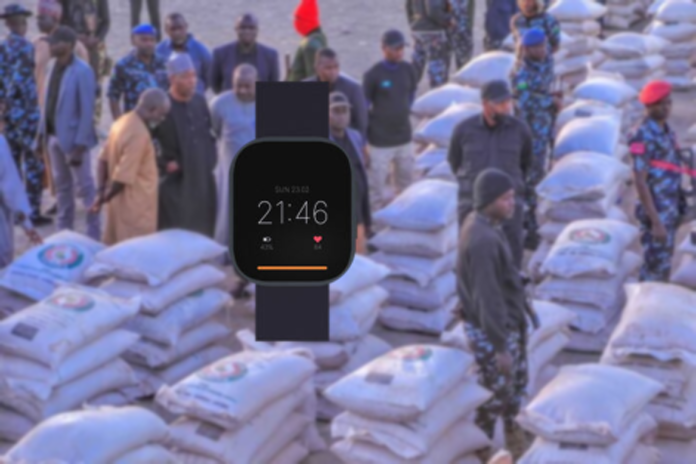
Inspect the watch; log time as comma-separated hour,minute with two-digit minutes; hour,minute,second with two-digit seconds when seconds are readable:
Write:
21,46
